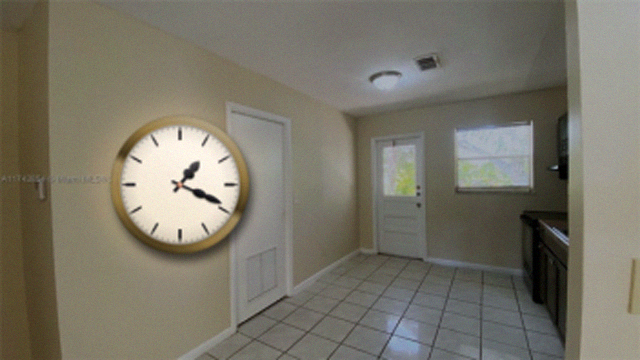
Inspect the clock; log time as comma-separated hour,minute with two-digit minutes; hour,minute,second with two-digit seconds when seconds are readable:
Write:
1,19
